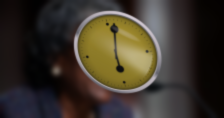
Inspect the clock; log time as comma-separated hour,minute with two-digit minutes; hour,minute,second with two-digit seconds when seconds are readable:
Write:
6,02
